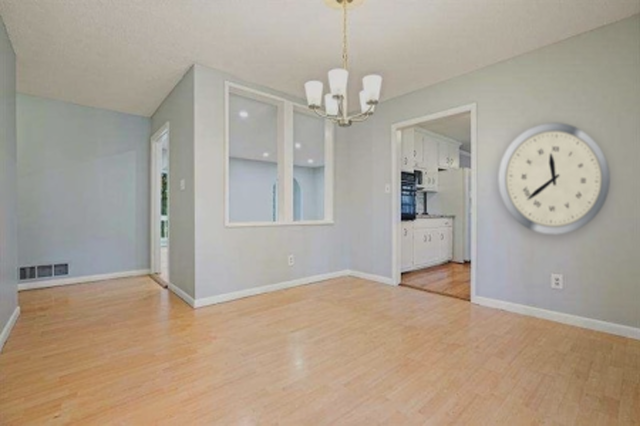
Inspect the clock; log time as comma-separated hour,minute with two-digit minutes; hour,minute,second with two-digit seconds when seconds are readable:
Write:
11,38
